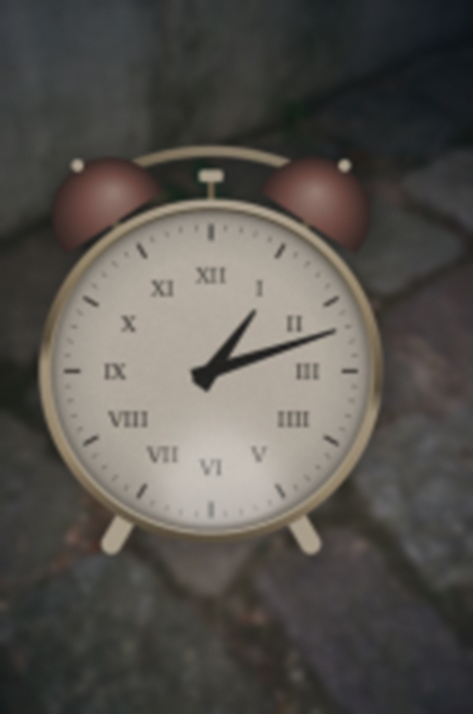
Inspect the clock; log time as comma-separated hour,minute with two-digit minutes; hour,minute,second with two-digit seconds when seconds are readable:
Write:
1,12
